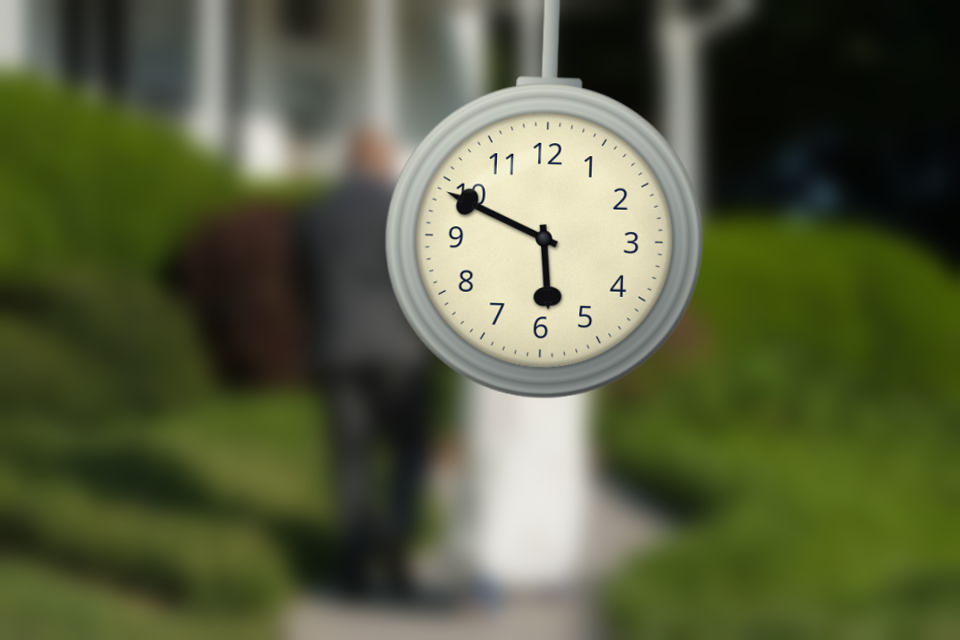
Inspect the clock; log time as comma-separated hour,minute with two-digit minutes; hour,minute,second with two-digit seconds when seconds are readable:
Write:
5,49
